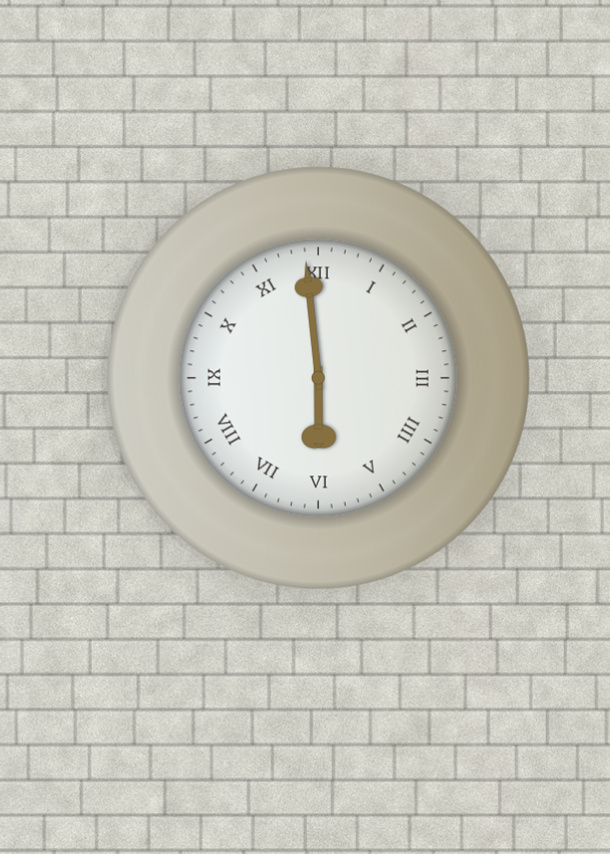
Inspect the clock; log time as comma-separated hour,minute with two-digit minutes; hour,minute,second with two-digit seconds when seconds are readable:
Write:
5,59
